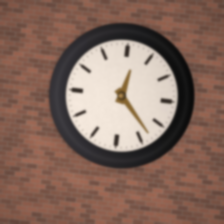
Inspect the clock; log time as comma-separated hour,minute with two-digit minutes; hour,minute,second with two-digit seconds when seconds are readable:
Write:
12,23
